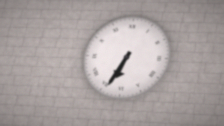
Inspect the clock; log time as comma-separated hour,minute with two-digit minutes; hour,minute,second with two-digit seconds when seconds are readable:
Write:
6,34
